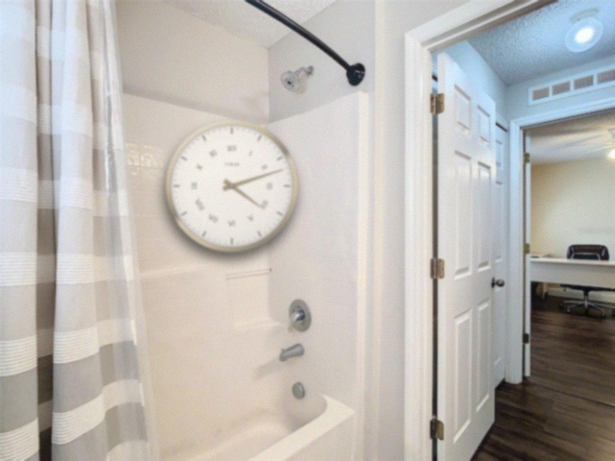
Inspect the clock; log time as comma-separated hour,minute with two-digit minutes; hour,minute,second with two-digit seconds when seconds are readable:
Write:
4,12
